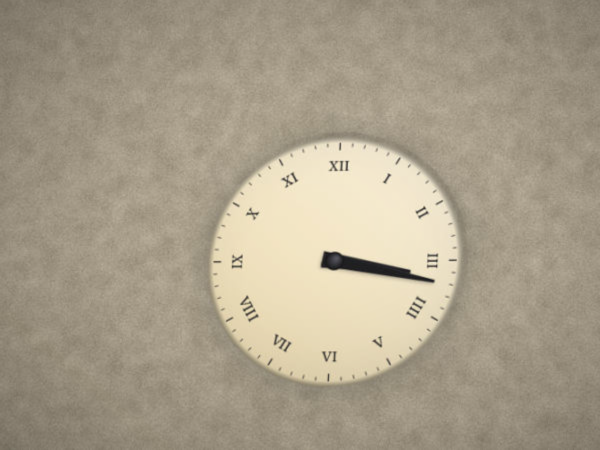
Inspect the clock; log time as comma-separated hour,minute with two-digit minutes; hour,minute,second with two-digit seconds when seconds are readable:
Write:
3,17
